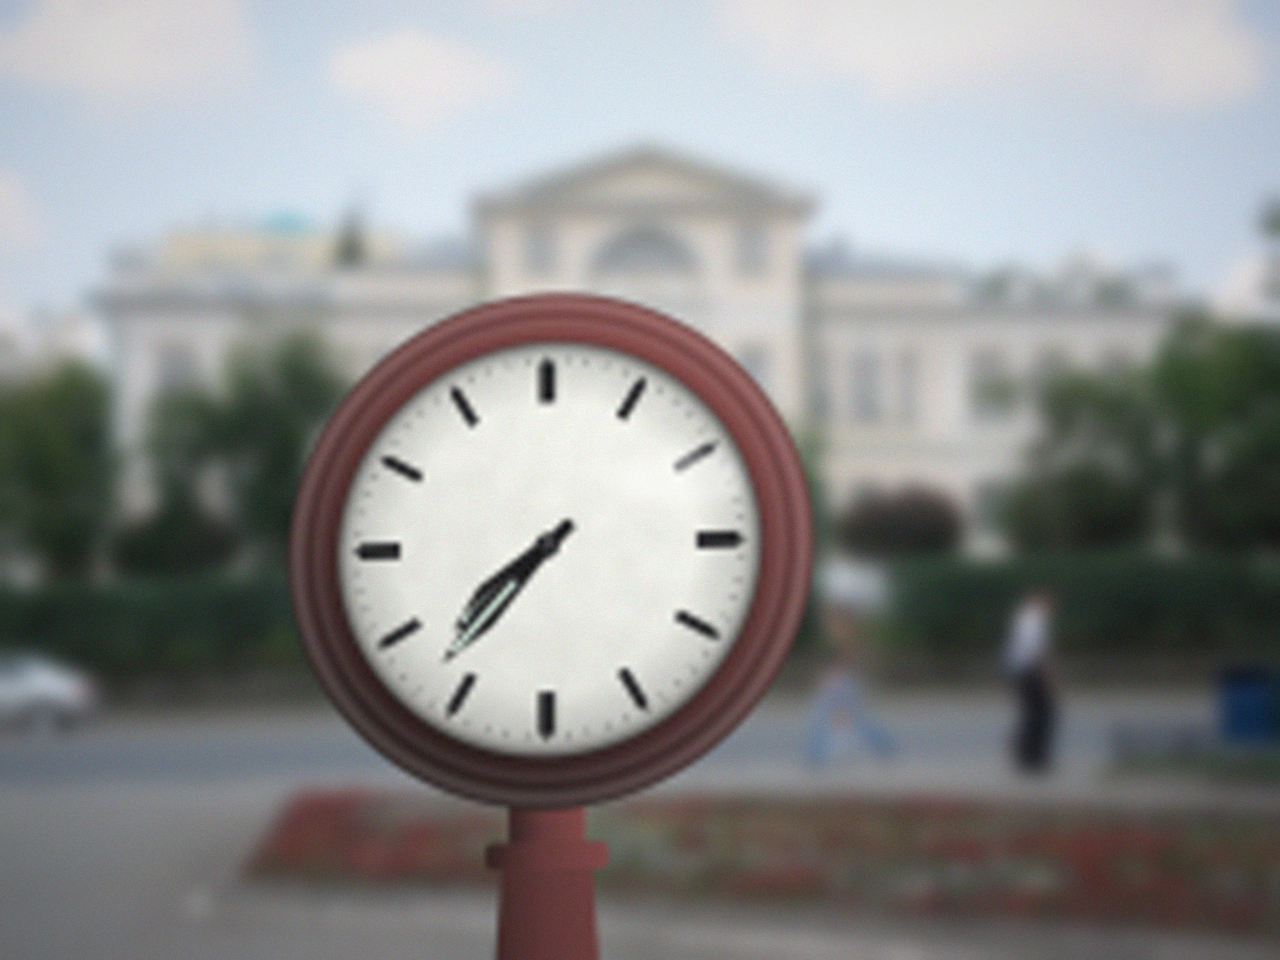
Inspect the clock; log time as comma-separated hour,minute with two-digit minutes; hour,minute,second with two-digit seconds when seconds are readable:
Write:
7,37
